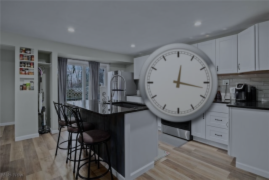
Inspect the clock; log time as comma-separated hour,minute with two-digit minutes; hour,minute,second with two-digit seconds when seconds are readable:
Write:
12,17
